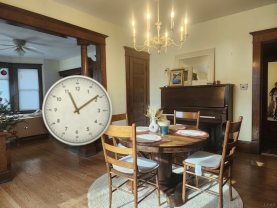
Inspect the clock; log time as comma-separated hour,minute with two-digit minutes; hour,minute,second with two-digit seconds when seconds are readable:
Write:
11,09
